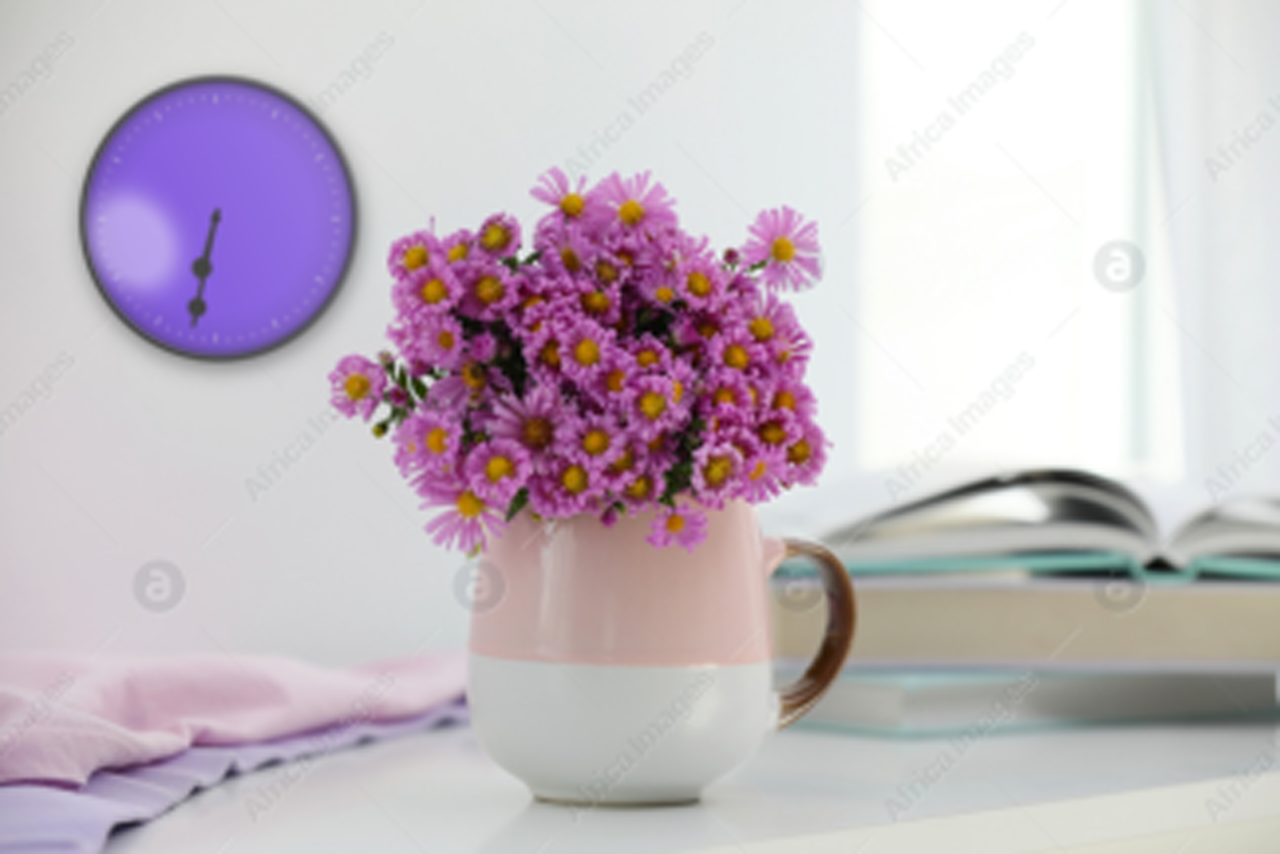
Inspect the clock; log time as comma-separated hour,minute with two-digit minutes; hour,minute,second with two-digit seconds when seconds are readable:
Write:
6,32
